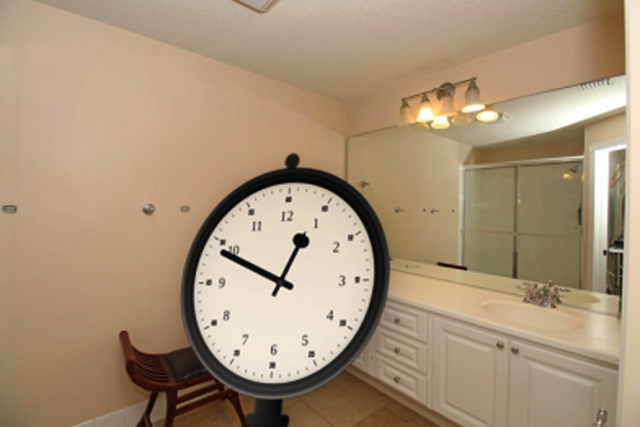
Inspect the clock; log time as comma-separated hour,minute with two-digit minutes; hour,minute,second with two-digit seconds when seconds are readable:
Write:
12,49
